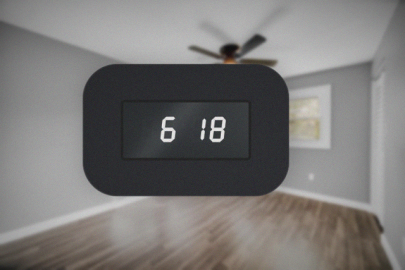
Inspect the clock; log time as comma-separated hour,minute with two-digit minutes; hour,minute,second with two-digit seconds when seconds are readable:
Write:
6,18
